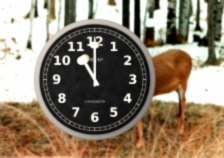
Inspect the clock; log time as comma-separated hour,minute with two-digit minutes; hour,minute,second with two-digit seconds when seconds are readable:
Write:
11,00
